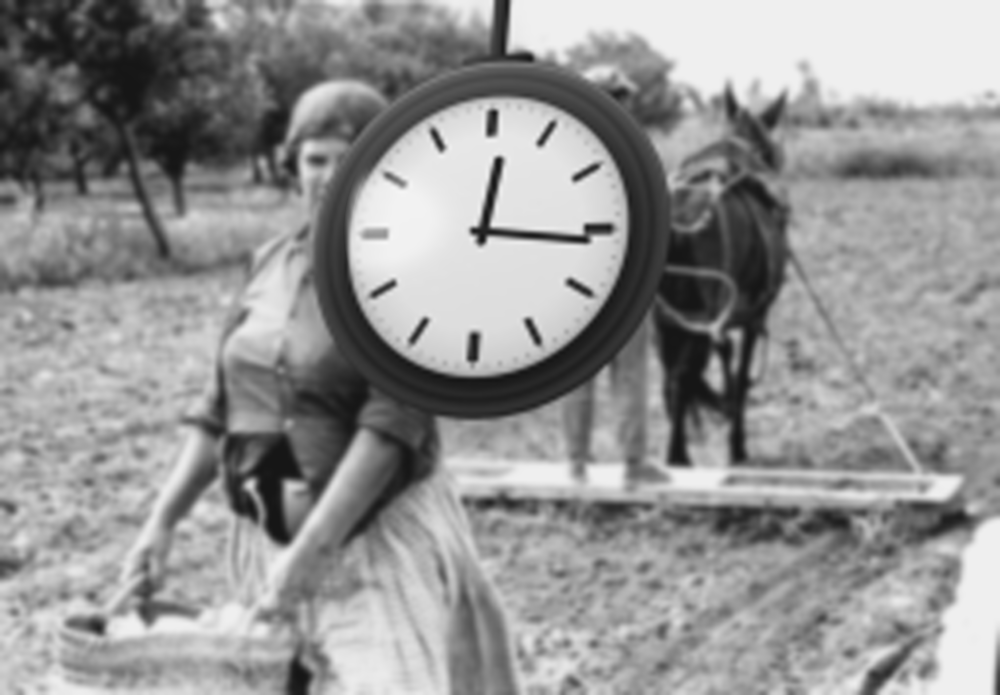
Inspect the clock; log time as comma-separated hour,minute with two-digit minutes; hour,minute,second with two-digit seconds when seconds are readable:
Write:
12,16
